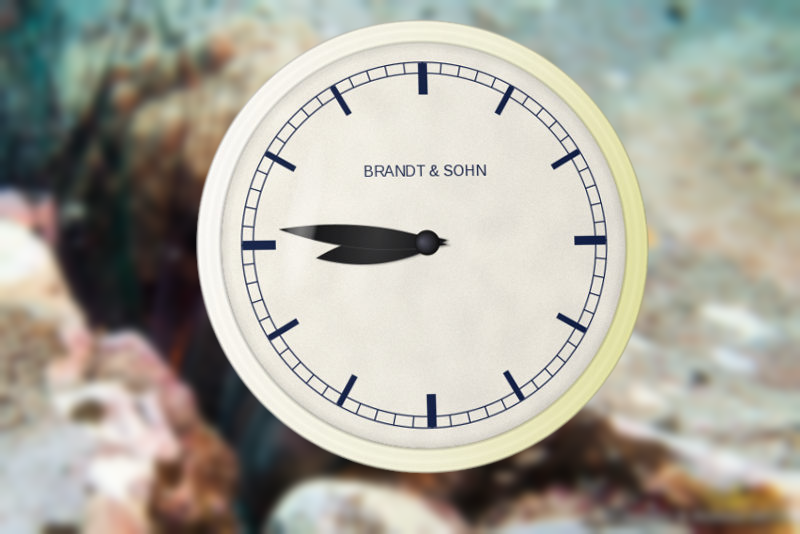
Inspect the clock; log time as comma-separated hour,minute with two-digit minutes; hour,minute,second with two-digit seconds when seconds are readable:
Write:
8,46
